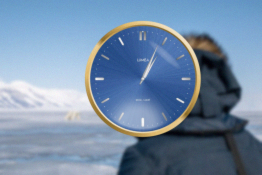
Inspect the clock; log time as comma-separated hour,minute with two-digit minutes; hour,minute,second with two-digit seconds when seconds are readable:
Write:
1,04
